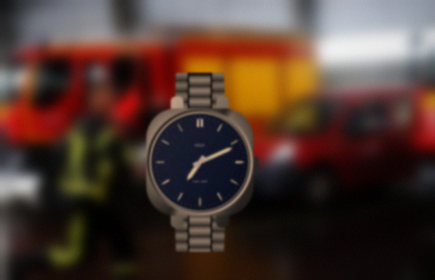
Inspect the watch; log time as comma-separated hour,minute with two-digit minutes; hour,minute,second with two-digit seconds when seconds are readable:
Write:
7,11
